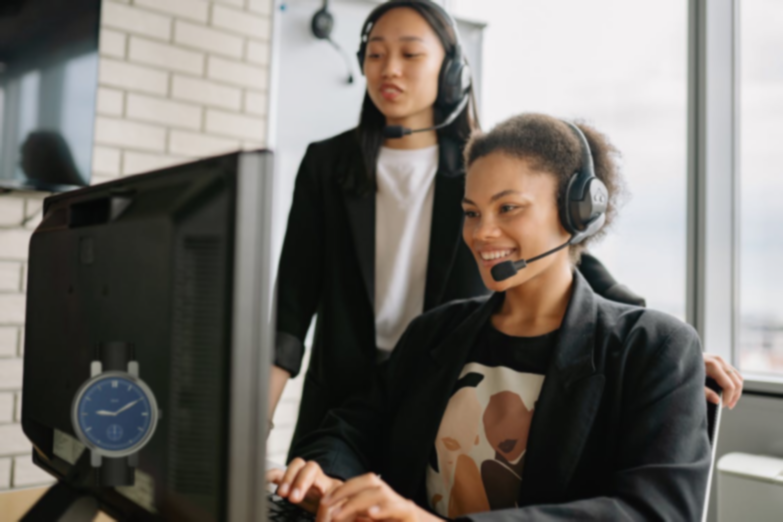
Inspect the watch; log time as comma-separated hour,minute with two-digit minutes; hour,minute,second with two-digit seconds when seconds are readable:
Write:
9,10
